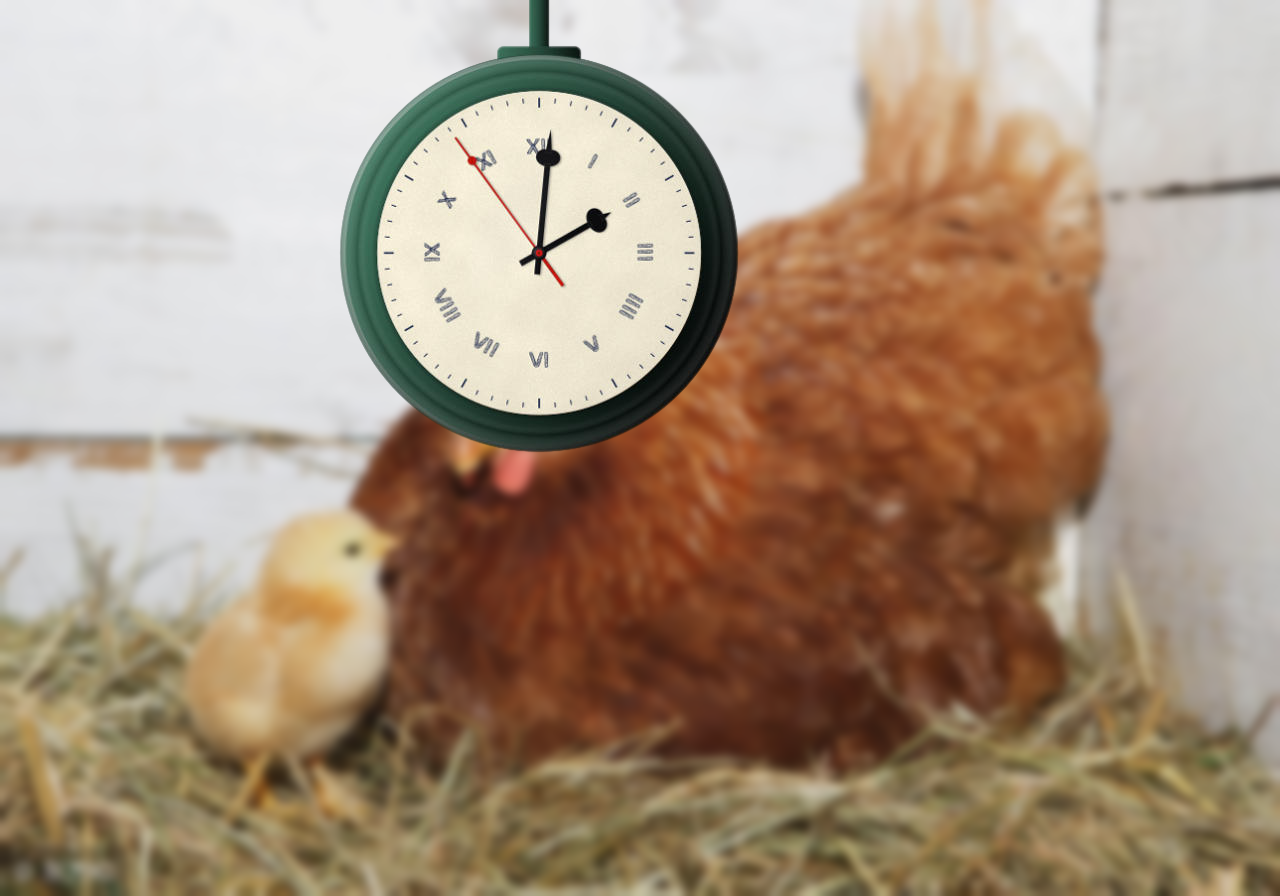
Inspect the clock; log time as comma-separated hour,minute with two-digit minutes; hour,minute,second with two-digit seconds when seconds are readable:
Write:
2,00,54
